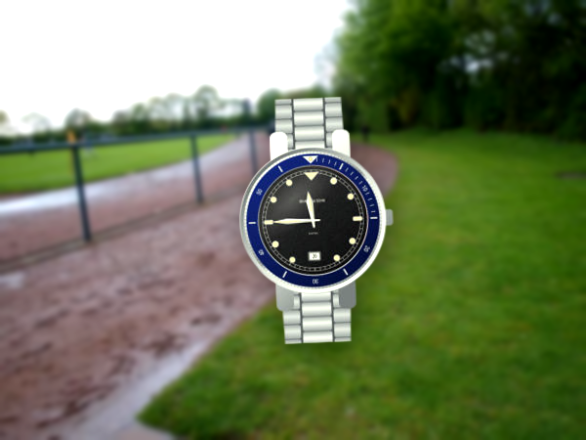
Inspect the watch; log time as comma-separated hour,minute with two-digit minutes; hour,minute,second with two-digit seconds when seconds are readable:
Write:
11,45
